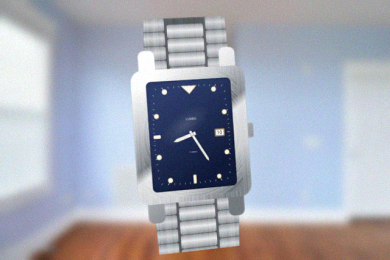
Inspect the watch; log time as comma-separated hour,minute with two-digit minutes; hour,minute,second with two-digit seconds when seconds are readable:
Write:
8,25
